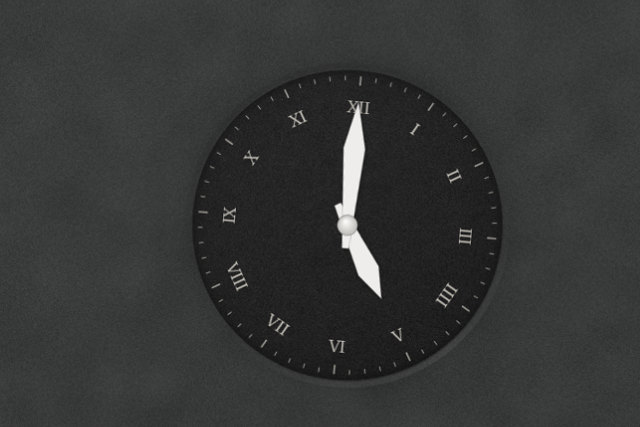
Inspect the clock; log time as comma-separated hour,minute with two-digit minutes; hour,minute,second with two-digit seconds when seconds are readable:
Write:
5,00
